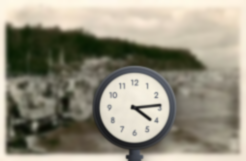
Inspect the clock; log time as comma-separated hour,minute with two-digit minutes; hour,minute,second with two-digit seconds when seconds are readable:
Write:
4,14
